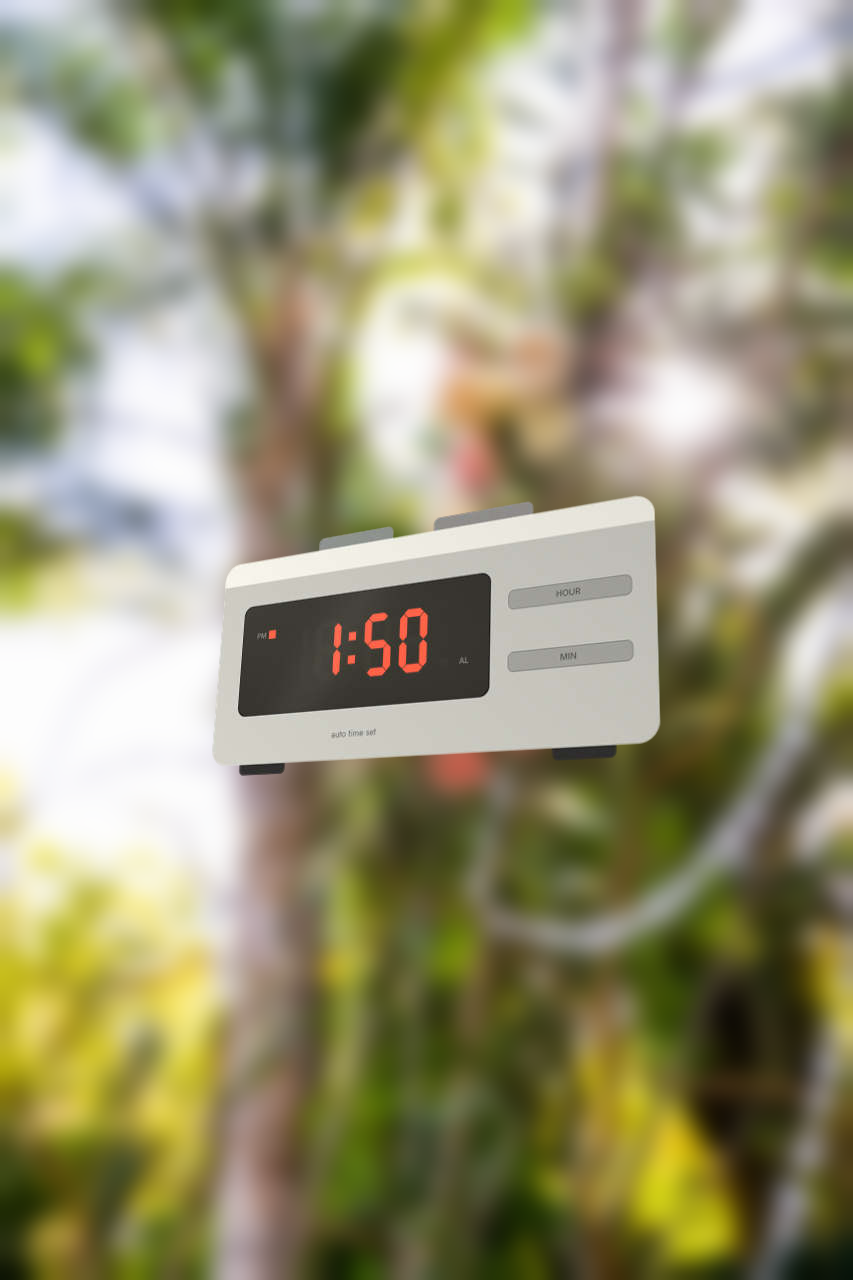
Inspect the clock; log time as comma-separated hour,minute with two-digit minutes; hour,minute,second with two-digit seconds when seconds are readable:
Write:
1,50
